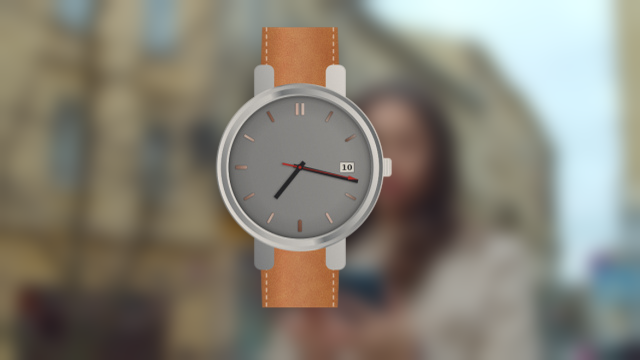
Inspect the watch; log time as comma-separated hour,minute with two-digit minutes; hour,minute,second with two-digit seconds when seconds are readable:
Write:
7,17,17
